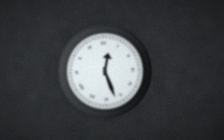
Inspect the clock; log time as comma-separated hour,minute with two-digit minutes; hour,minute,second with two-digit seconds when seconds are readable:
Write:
12,27
